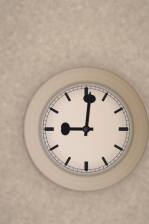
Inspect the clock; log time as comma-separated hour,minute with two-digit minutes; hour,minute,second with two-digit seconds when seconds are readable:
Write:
9,01
